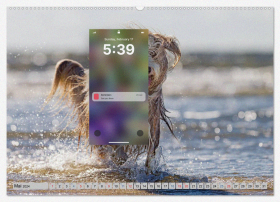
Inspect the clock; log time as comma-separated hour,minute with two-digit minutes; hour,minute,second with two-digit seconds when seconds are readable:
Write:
5,39
